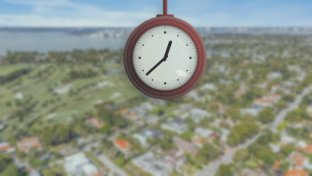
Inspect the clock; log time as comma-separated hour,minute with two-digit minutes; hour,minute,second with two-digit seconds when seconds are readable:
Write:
12,38
